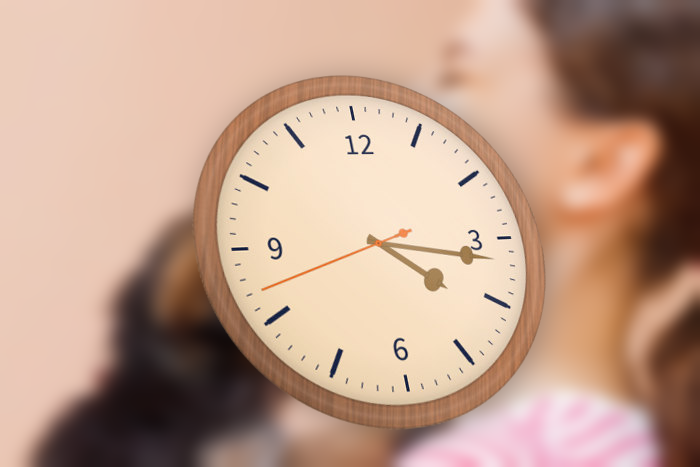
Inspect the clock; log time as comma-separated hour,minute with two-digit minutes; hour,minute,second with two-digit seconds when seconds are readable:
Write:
4,16,42
